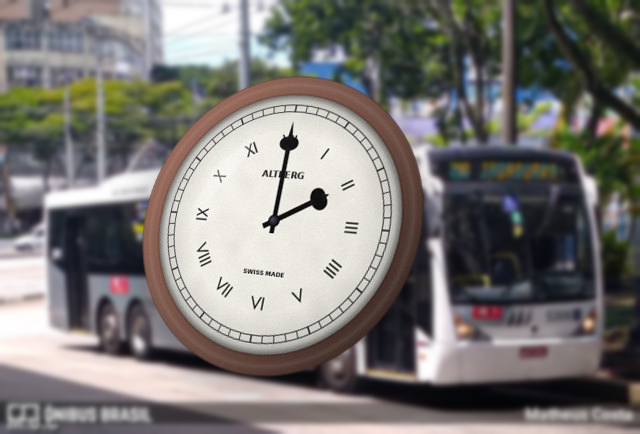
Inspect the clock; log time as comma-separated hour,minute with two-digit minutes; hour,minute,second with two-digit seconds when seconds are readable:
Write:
2,00
